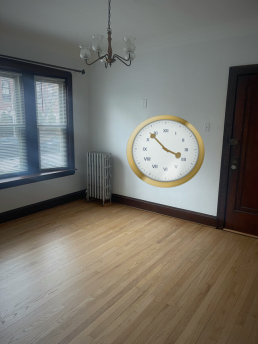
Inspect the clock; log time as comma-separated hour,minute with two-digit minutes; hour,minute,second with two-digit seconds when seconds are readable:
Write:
3,53
